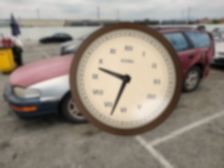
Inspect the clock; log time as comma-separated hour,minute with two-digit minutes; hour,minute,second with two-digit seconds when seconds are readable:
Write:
9,33
